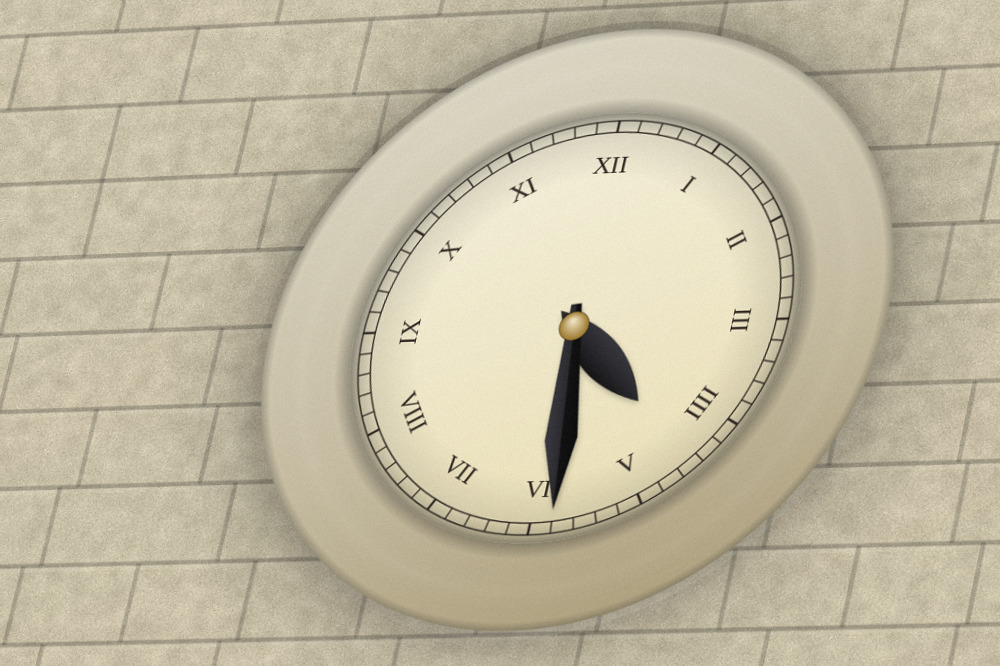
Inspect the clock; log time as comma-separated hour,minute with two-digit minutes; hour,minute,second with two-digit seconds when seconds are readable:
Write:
4,29
